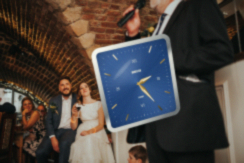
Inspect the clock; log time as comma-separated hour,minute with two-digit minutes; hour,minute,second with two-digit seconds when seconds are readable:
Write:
2,25
